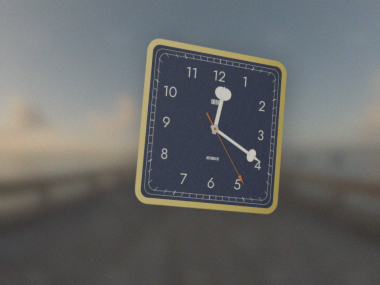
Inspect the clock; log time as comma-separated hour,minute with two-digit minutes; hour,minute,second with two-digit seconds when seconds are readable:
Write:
12,19,24
